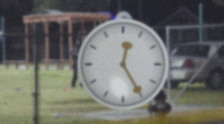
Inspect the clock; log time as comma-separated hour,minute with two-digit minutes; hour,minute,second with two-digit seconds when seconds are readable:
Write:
12,25
